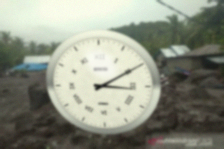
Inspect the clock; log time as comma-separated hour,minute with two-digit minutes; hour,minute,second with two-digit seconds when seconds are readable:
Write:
3,10
